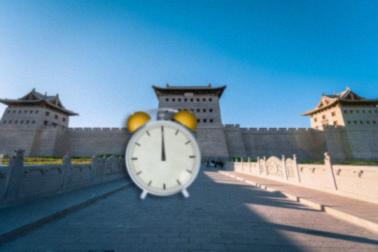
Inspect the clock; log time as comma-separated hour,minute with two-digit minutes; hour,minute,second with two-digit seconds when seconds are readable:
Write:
12,00
